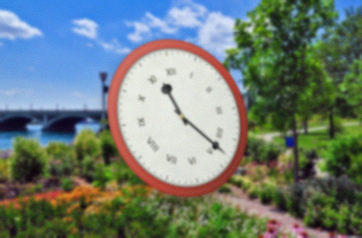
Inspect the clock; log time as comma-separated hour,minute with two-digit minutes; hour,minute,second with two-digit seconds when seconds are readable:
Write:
11,23
